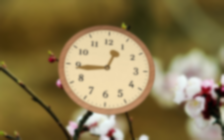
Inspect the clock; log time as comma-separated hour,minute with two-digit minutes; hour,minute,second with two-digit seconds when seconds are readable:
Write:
12,44
